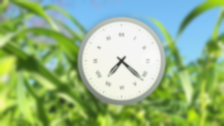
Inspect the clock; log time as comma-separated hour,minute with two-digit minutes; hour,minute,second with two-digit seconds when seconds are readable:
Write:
7,22
